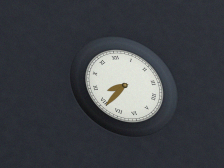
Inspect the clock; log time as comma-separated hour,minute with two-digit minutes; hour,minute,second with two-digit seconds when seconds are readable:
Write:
8,39
